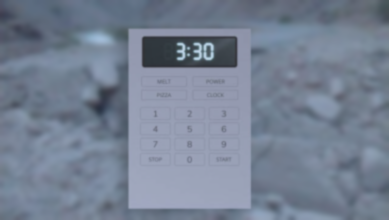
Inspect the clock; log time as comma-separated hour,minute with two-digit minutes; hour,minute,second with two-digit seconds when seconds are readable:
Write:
3,30
